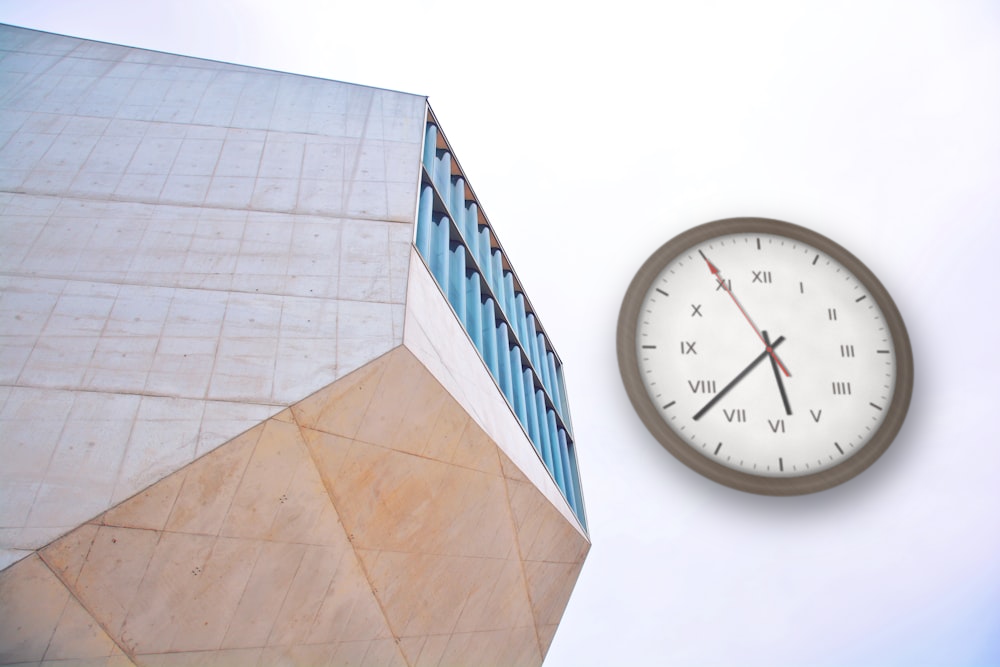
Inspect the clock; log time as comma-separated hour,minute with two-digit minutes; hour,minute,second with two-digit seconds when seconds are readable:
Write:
5,37,55
